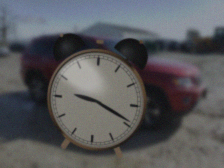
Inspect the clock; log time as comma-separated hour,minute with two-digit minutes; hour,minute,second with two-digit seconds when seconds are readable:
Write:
9,19
